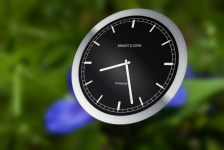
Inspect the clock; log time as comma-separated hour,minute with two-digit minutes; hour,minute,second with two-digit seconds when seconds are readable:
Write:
8,27
